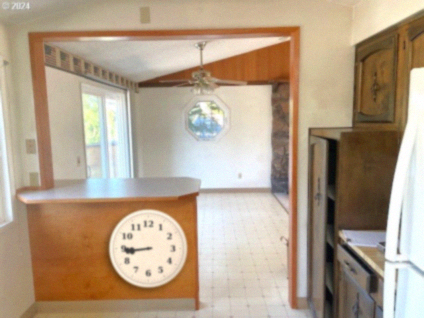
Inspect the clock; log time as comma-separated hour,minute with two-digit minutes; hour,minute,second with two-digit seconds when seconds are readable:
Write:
8,44
